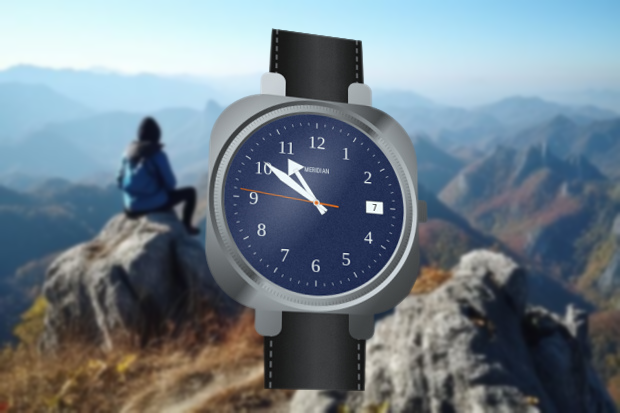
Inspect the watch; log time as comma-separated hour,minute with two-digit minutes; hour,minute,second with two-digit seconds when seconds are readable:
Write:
10,50,46
